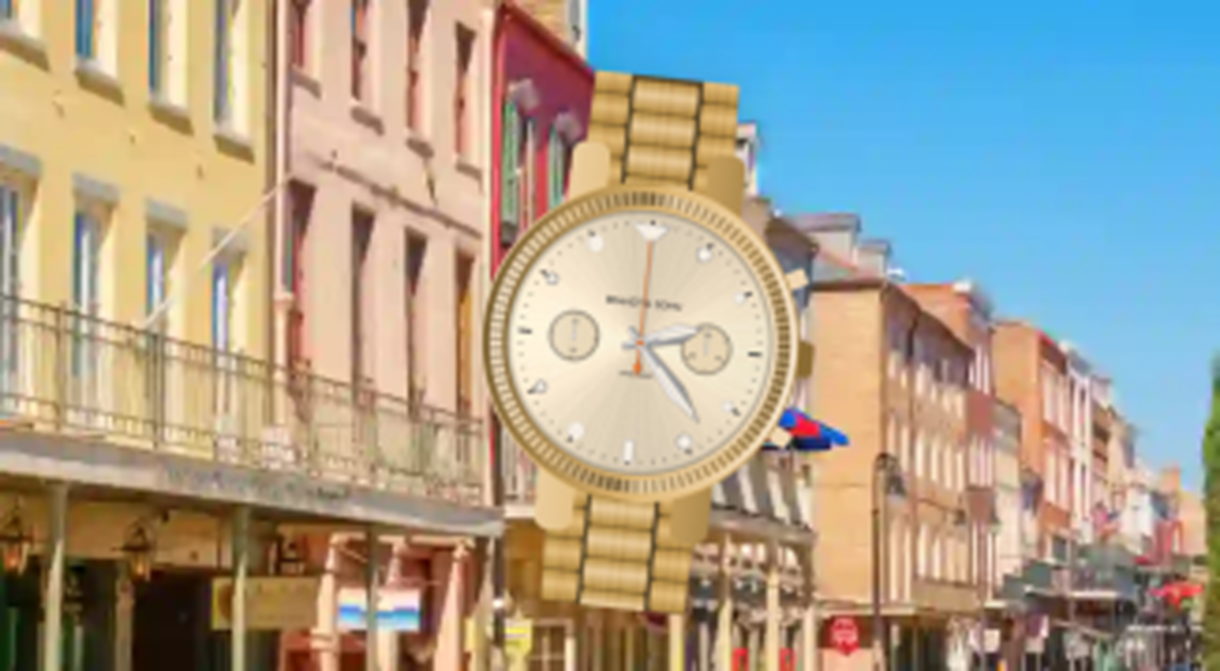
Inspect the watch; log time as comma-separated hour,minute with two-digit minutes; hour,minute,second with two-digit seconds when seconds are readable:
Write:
2,23
